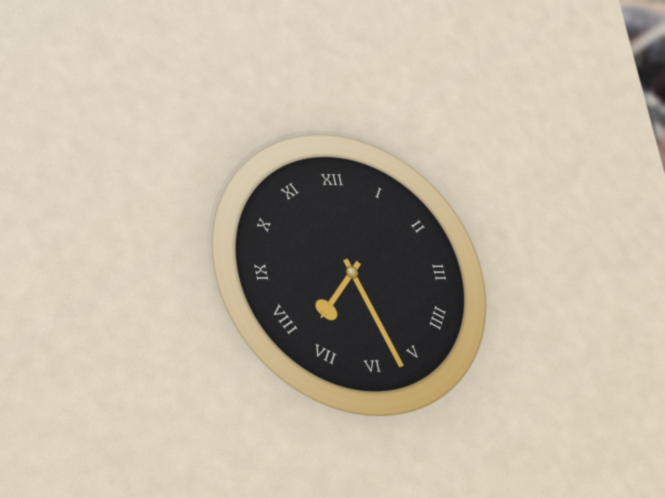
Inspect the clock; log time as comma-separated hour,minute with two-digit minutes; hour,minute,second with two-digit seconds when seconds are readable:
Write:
7,27
